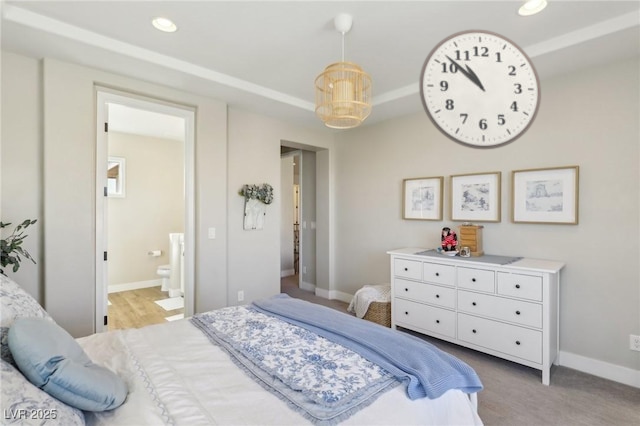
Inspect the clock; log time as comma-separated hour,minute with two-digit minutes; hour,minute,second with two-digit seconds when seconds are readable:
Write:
10,52
